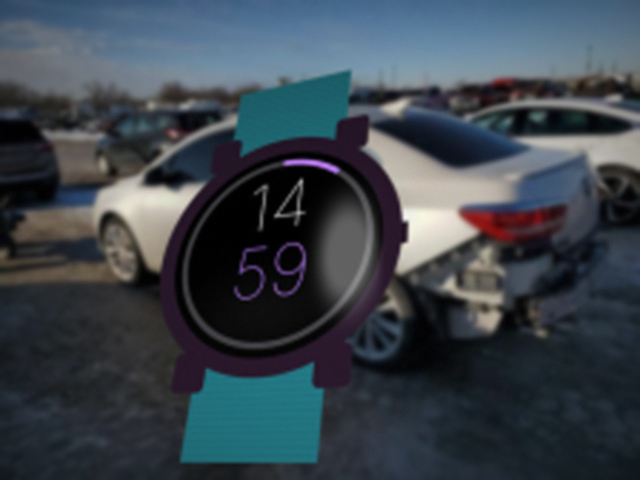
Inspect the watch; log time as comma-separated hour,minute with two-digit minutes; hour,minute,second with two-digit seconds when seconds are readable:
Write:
14,59
